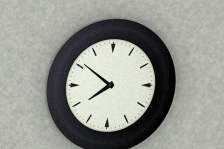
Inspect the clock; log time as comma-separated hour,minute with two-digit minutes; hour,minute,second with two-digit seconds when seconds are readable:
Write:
7,51
